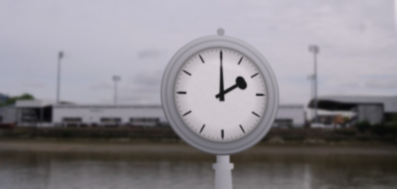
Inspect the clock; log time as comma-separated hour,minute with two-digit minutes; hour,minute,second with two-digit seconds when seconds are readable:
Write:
2,00
